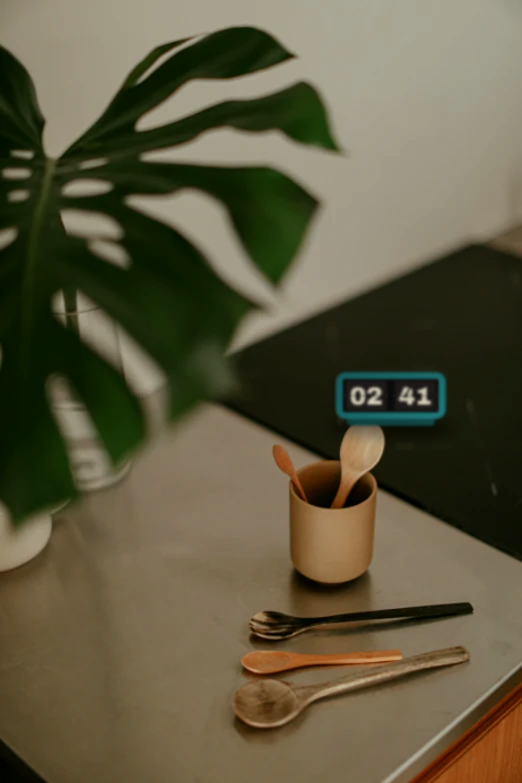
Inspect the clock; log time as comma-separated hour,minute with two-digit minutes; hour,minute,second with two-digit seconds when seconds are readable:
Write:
2,41
